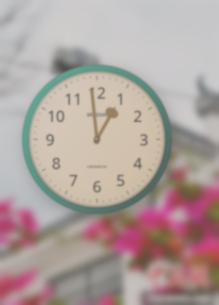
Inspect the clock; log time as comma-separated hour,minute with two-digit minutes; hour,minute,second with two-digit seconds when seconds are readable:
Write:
12,59
